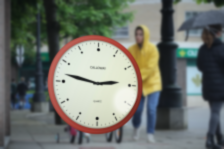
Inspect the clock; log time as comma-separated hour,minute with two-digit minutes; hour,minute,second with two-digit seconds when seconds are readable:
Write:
2,47
